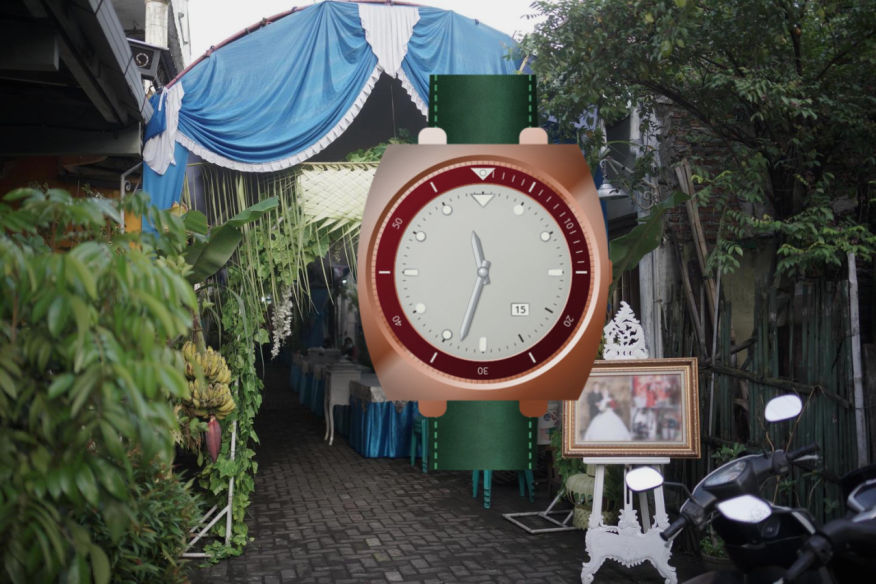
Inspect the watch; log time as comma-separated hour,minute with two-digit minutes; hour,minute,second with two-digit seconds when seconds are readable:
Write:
11,33
